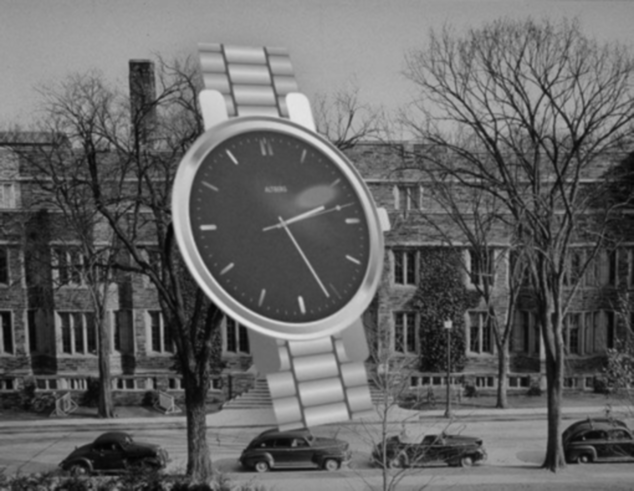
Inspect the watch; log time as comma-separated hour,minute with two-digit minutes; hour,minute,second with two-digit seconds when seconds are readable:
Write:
2,26,13
